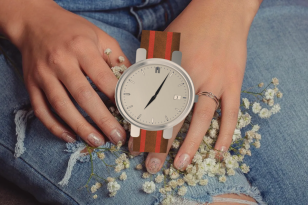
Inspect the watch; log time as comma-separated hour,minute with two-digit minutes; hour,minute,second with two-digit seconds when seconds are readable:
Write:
7,04
